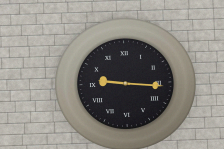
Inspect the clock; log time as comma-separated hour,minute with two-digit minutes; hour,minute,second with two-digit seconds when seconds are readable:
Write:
9,16
